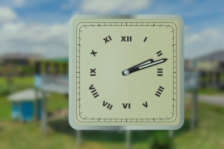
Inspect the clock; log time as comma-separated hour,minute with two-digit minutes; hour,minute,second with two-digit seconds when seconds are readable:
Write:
2,12
